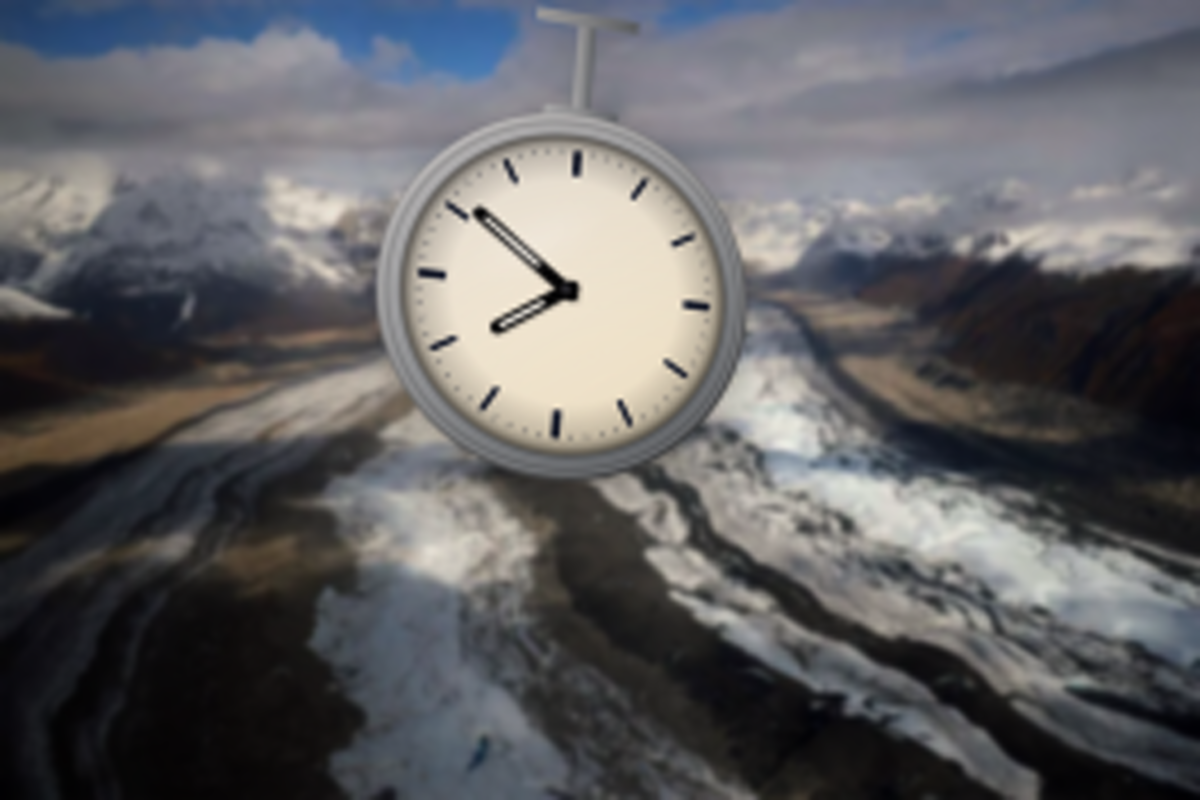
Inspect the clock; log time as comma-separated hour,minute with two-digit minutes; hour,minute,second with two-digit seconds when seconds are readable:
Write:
7,51
